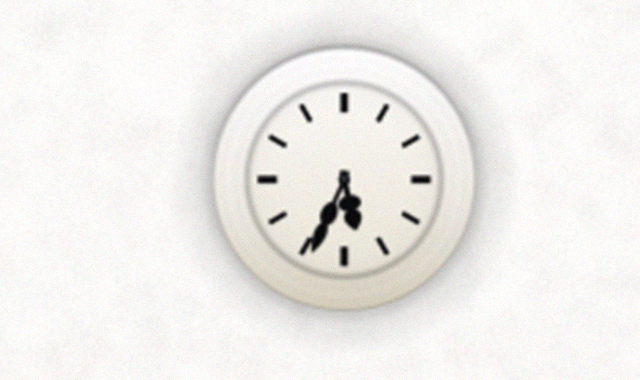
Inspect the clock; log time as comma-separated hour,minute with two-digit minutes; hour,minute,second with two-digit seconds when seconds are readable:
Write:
5,34
